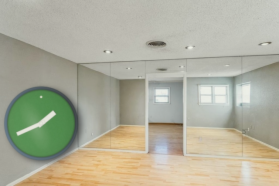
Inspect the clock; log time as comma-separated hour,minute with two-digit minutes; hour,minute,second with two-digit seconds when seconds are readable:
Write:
1,41
